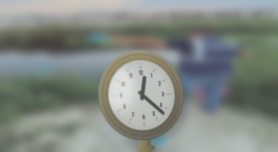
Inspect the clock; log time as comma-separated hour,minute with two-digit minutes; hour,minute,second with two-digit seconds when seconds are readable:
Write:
12,22
